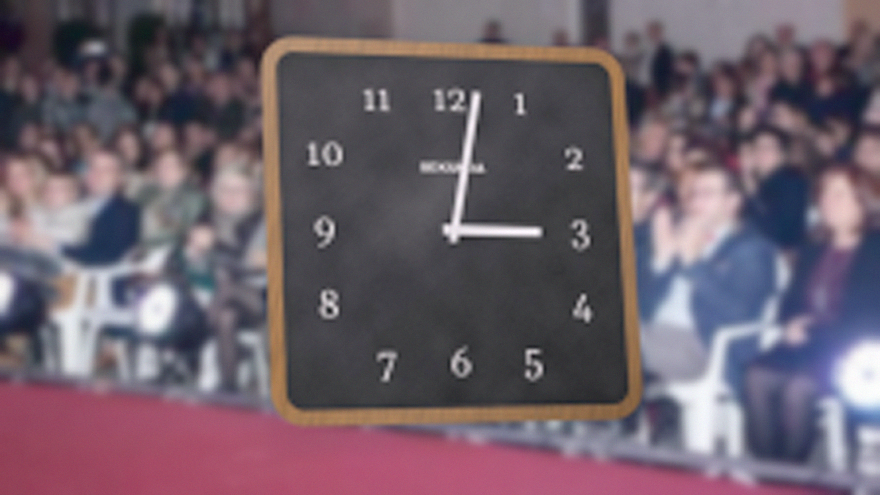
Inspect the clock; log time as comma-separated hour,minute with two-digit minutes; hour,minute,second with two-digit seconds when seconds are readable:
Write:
3,02
